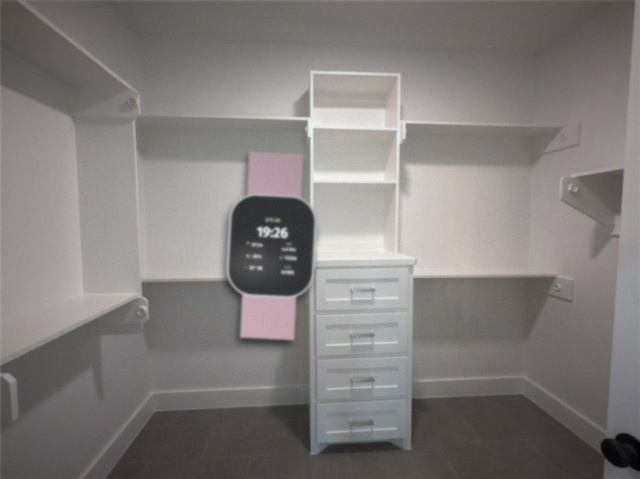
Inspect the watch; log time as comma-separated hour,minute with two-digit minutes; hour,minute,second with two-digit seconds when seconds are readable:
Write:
19,26
